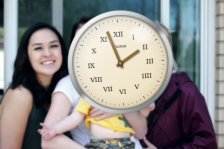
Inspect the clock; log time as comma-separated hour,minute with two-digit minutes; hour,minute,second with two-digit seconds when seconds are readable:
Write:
1,57
